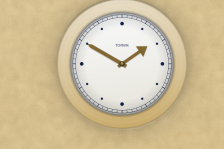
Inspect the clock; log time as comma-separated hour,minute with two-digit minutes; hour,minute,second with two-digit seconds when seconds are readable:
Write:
1,50
